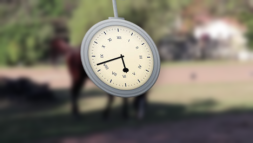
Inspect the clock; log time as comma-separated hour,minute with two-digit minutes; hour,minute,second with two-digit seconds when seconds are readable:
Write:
5,42
